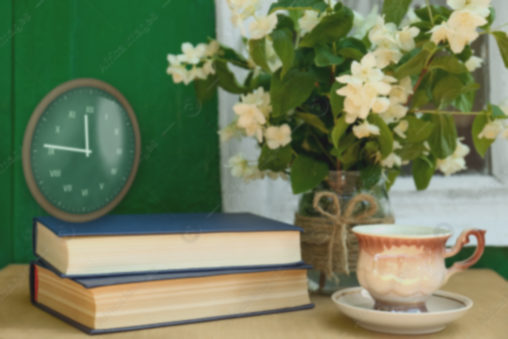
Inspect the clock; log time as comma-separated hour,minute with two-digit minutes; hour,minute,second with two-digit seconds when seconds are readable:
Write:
11,46
